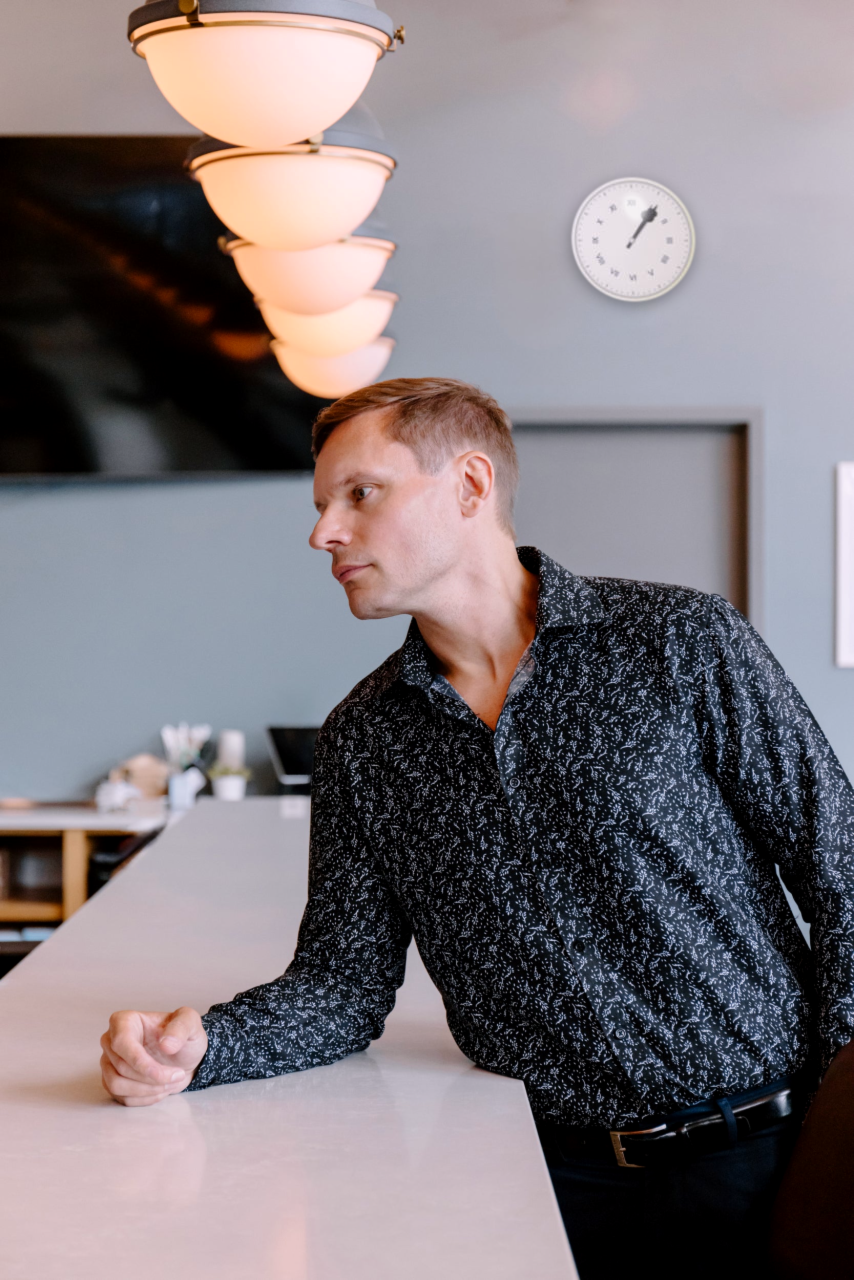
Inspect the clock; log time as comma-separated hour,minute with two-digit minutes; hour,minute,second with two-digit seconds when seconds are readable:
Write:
1,06
